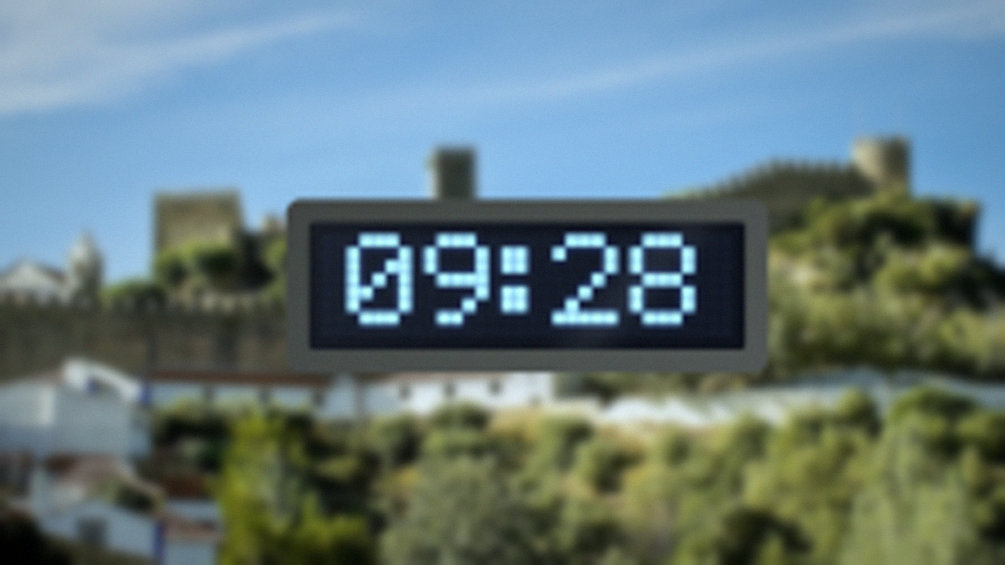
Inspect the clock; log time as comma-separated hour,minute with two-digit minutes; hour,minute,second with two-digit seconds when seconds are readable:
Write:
9,28
